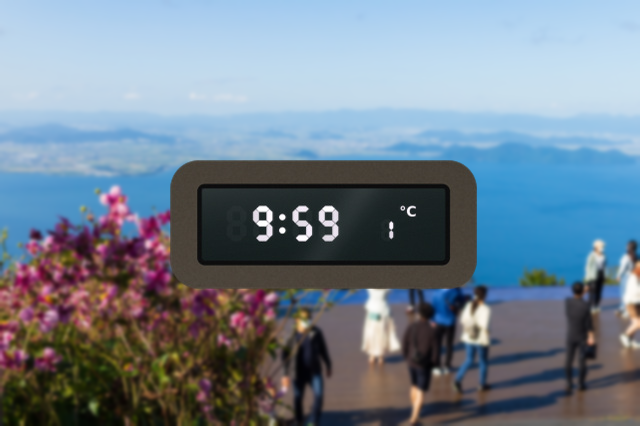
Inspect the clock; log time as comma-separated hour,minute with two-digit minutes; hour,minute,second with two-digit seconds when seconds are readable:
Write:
9,59
